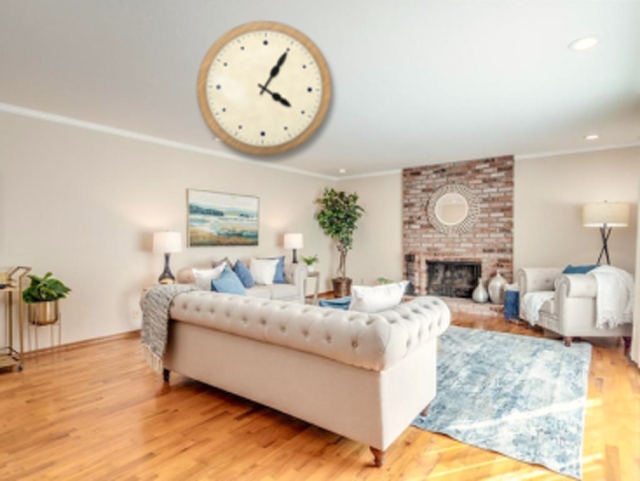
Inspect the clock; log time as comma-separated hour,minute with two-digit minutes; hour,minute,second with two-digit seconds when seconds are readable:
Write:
4,05
